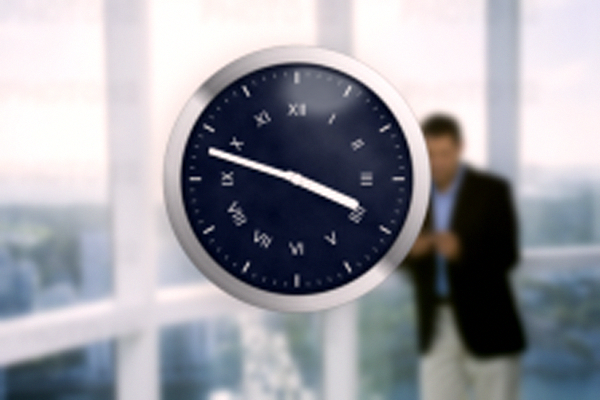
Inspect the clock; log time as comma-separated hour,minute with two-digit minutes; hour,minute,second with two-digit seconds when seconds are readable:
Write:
3,48
